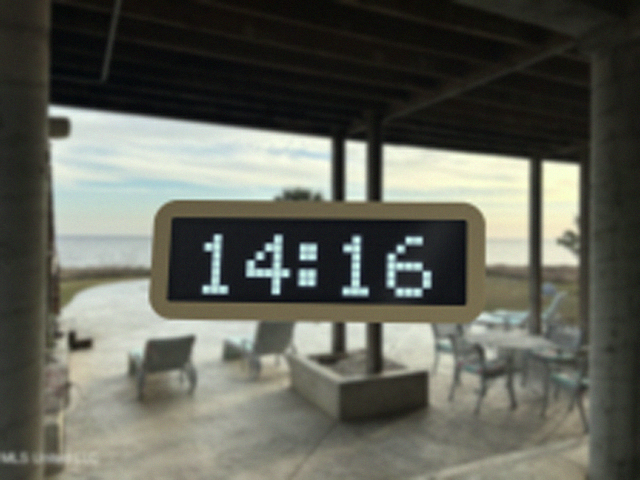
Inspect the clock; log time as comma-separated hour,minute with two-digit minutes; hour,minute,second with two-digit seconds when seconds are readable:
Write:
14,16
